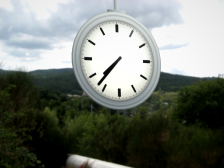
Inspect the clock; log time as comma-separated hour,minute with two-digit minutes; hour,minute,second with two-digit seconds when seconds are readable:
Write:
7,37
